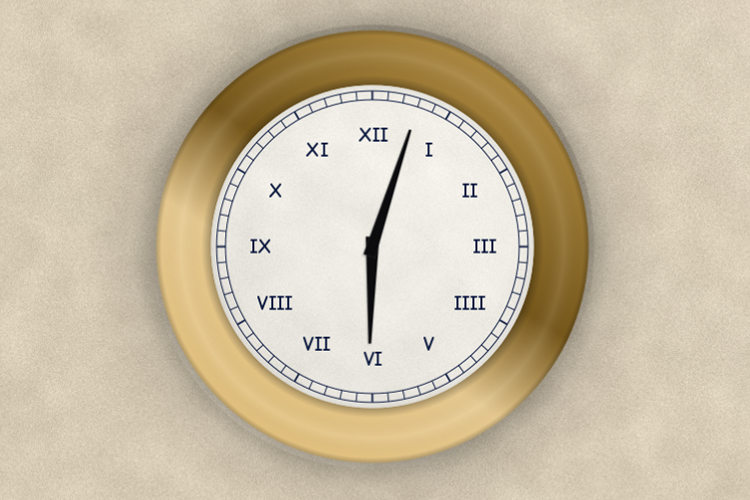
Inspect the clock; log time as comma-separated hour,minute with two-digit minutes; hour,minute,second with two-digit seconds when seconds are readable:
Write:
6,03
